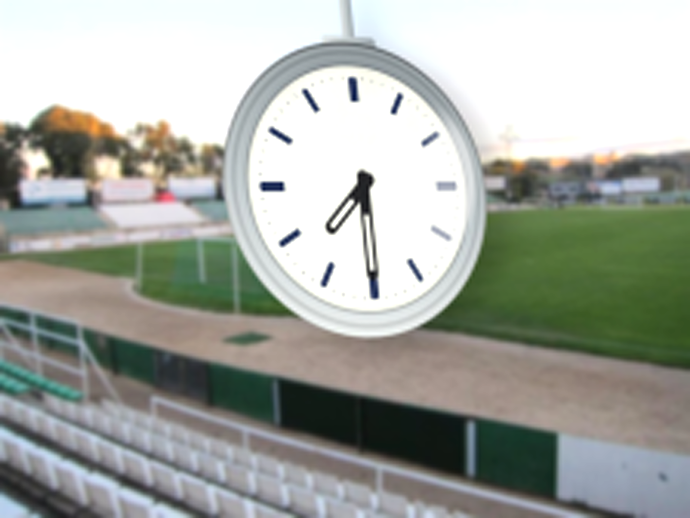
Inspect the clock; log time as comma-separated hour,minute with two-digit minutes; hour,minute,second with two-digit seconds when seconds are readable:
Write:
7,30
